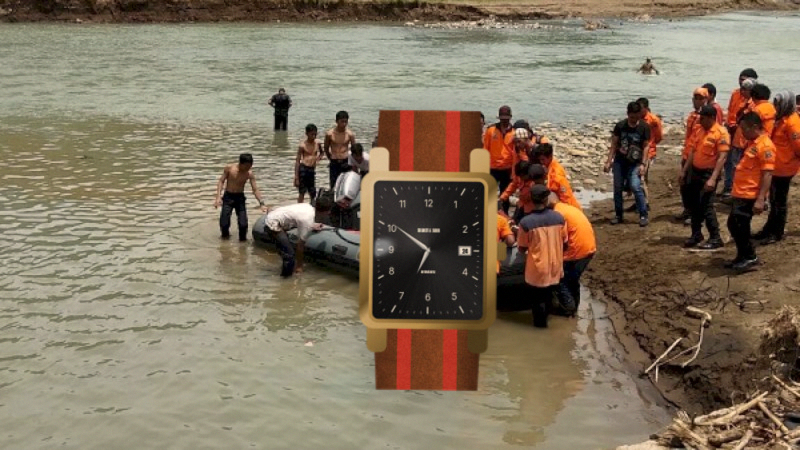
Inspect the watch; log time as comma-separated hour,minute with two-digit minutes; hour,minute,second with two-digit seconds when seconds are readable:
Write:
6,51
